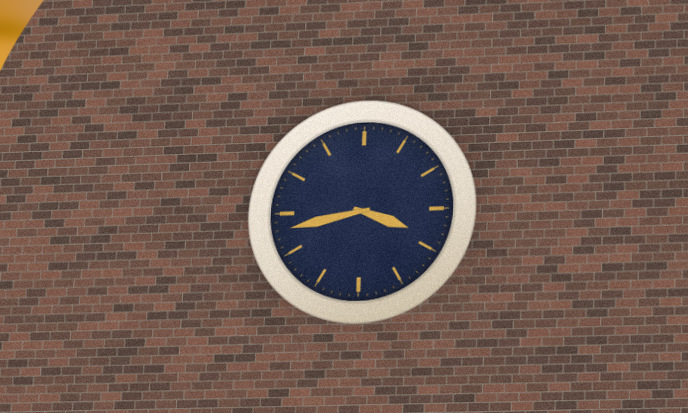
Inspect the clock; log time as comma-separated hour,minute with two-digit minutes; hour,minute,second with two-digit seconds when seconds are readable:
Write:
3,43
